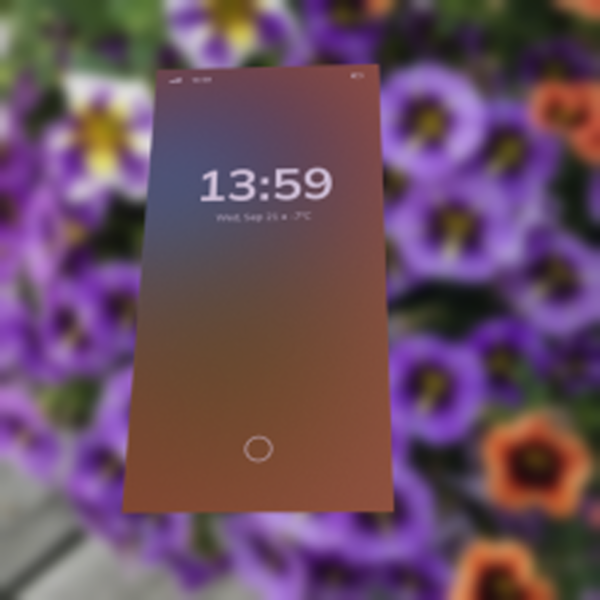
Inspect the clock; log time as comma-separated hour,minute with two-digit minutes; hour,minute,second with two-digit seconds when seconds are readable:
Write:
13,59
